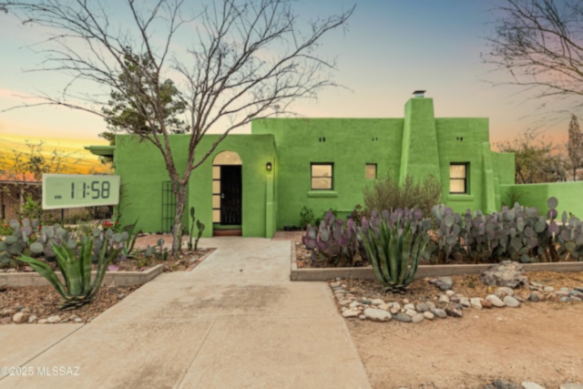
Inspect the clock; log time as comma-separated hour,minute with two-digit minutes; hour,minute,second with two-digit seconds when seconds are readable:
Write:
11,58
